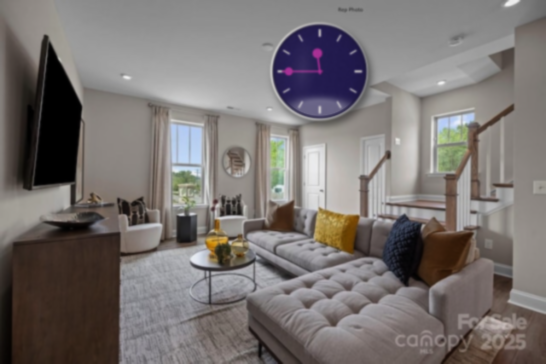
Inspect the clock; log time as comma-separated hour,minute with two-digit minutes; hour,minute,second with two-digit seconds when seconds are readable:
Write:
11,45
